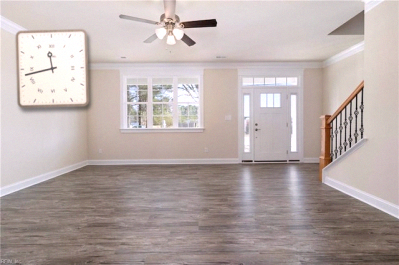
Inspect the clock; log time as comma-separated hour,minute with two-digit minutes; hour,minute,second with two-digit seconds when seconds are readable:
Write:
11,43
